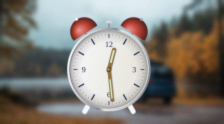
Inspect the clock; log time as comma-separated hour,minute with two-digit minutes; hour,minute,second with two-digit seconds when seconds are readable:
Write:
12,29
